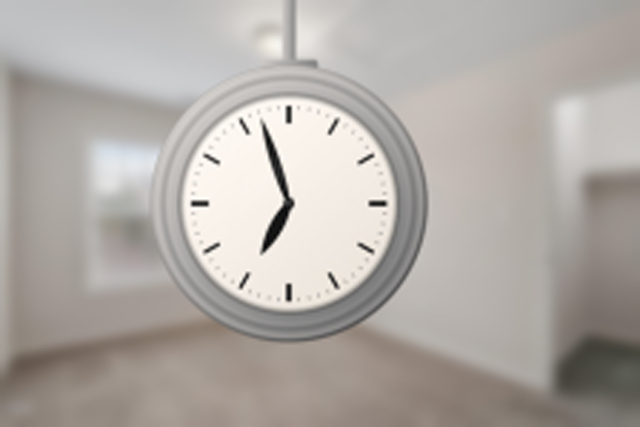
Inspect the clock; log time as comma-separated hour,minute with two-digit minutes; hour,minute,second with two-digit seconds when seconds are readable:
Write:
6,57
